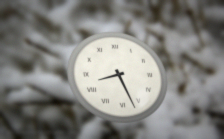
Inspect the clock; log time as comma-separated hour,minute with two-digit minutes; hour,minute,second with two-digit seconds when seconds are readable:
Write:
8,27
